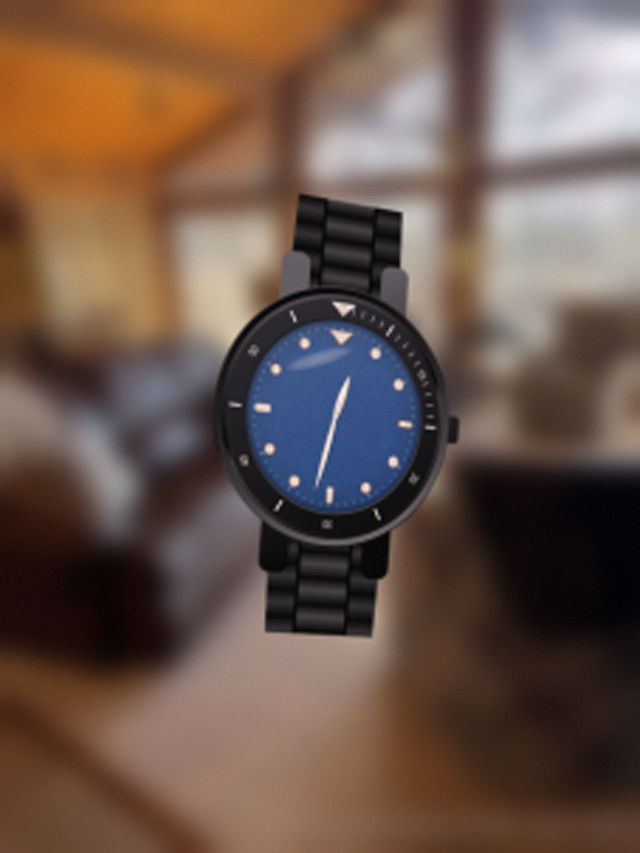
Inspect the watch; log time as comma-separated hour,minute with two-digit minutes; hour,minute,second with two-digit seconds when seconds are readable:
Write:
12,32
